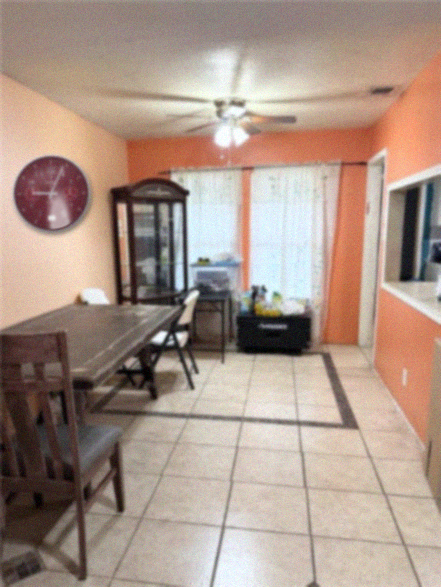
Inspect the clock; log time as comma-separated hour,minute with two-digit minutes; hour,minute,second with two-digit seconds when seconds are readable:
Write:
9,04
